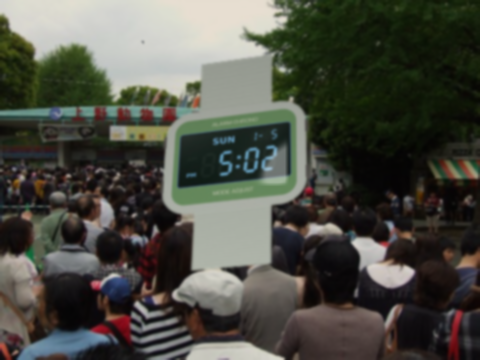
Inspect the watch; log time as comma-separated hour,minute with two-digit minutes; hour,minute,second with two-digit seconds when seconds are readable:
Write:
5,02
